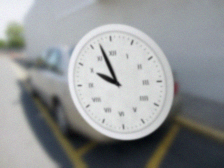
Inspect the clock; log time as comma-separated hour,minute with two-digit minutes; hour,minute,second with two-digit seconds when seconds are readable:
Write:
9,57
